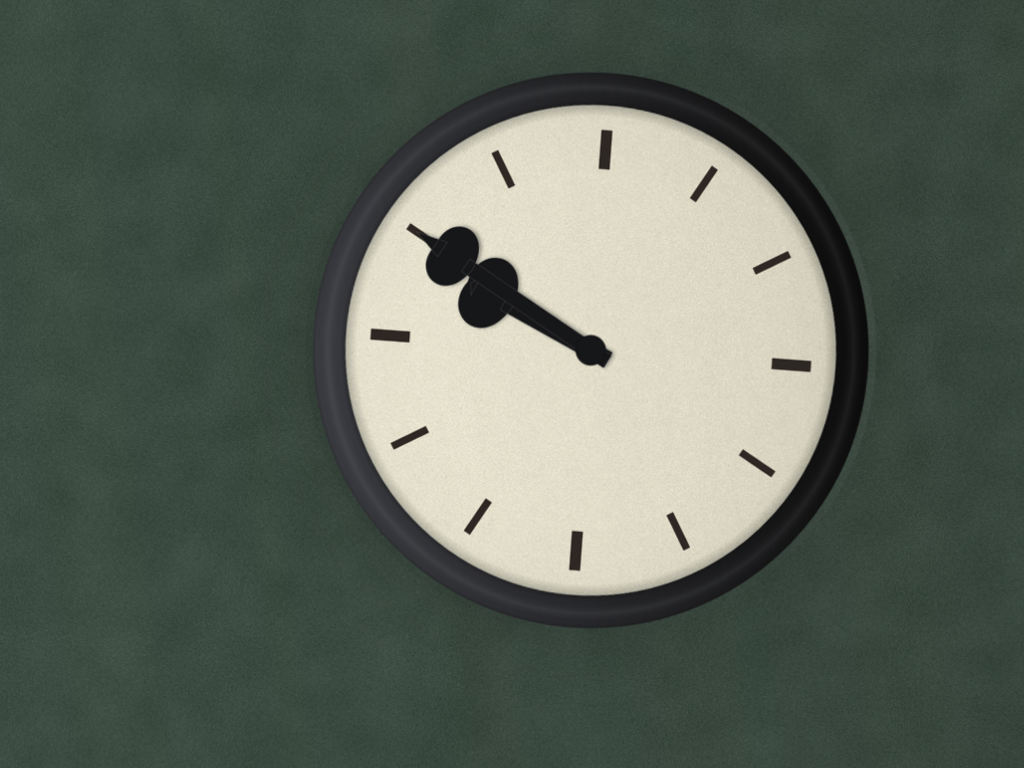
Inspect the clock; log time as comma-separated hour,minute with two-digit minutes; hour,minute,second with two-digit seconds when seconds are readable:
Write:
9,50
